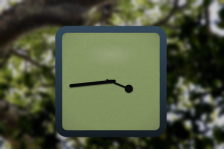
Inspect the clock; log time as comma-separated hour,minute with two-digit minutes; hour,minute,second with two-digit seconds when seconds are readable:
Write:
3,44
